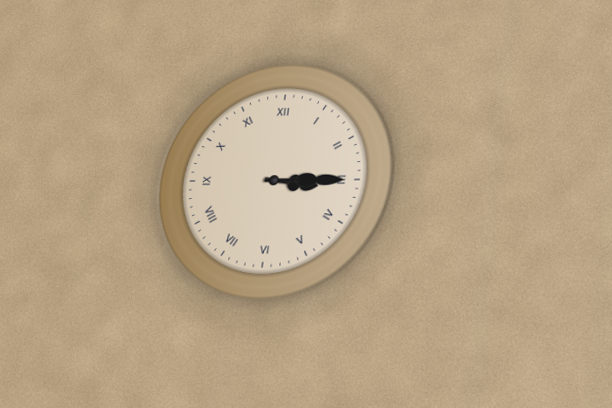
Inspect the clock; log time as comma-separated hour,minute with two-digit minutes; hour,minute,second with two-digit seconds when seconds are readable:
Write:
3,15
